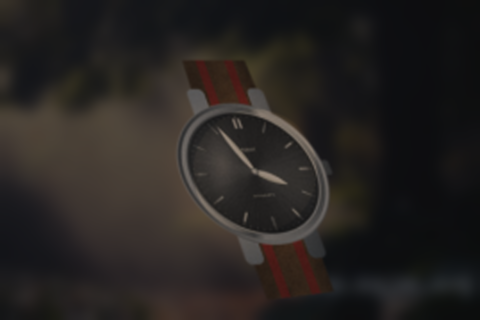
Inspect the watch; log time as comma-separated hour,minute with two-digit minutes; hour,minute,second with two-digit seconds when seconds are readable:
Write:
3,56
